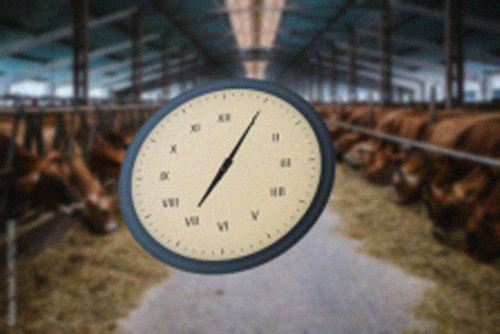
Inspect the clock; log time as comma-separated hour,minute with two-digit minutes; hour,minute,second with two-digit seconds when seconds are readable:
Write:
7,05
